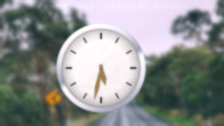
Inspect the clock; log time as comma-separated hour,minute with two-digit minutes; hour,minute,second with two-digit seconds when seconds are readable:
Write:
5,32
